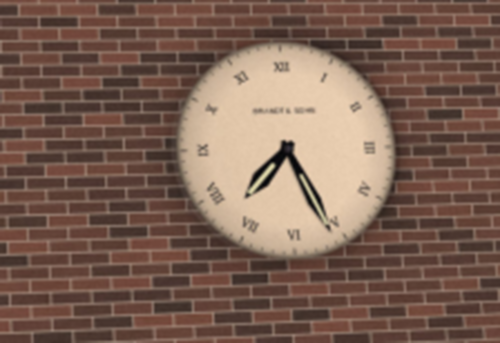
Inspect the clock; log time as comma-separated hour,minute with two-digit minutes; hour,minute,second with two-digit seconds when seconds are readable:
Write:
7,26
